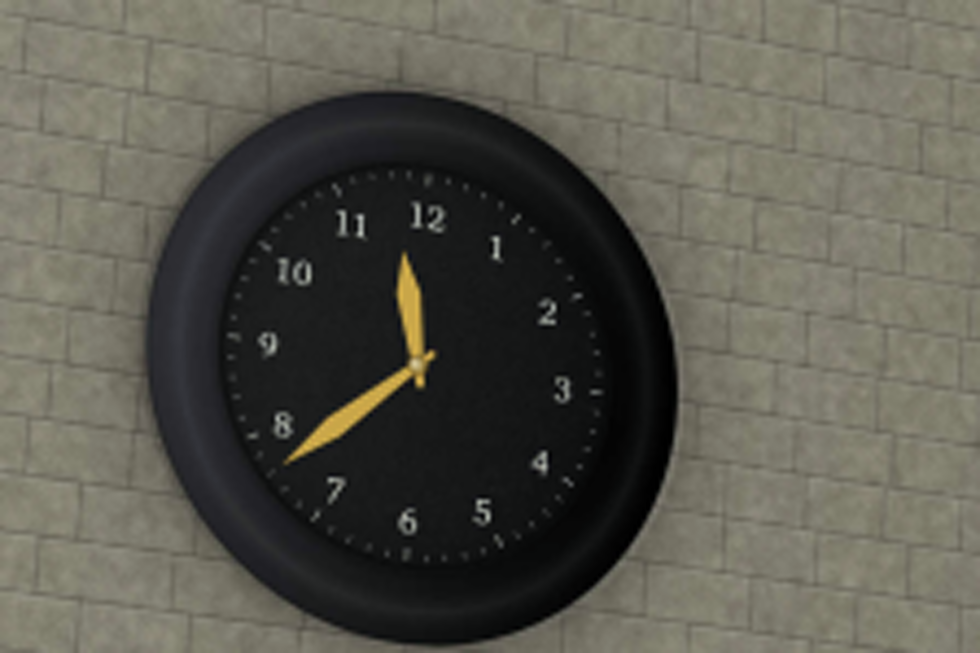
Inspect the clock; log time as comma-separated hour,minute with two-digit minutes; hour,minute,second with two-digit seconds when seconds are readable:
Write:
11,38
